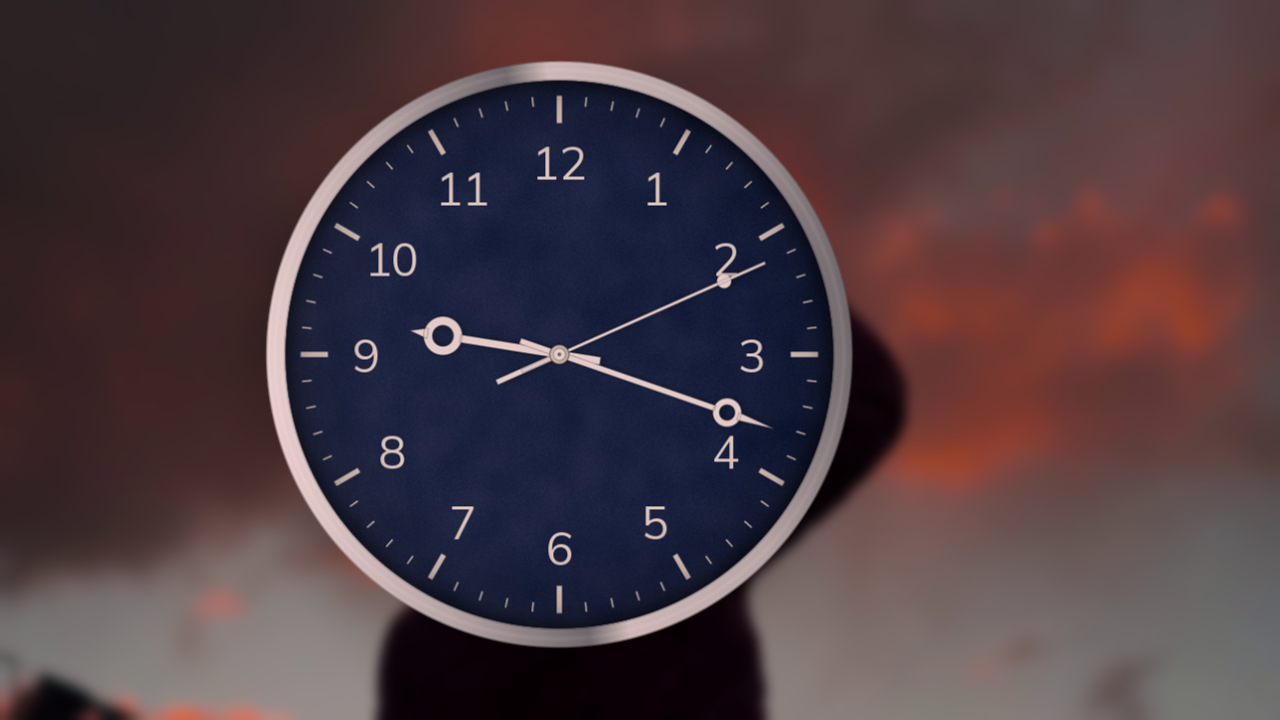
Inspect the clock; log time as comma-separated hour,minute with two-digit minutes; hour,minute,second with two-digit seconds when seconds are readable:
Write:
9,18,11
